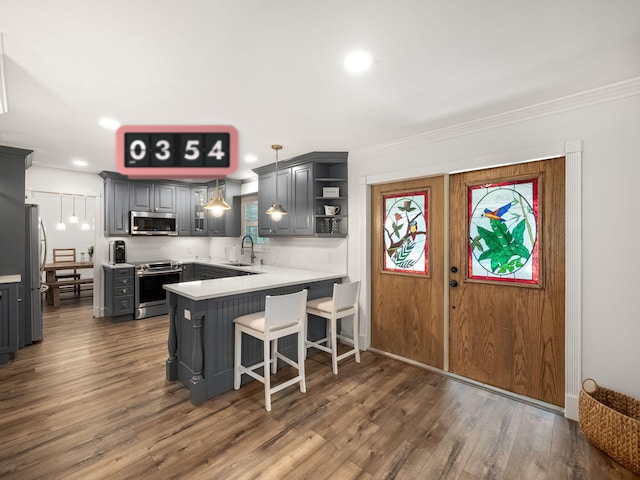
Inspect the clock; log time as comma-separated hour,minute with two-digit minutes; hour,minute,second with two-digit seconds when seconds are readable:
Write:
3,54
